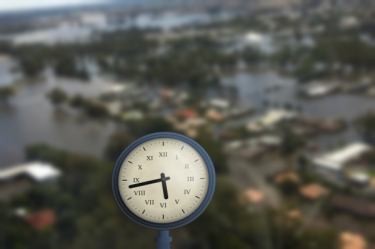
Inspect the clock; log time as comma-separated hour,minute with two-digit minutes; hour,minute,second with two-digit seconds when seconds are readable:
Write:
5,43
